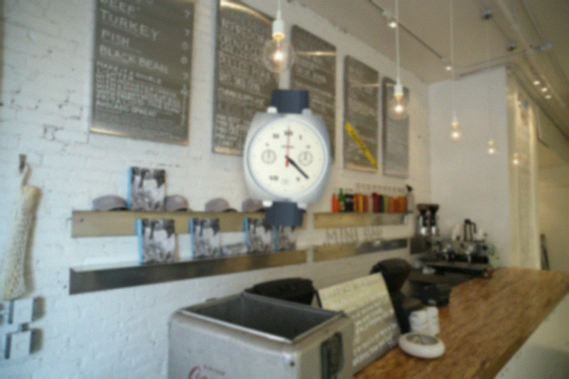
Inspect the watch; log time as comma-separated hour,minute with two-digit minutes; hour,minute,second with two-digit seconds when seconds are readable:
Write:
4,22
